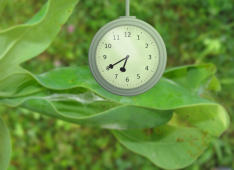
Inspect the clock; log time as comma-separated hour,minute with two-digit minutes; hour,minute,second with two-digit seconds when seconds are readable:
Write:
6,40
